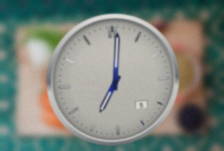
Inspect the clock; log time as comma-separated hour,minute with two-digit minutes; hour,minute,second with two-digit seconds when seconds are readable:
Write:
7,01
